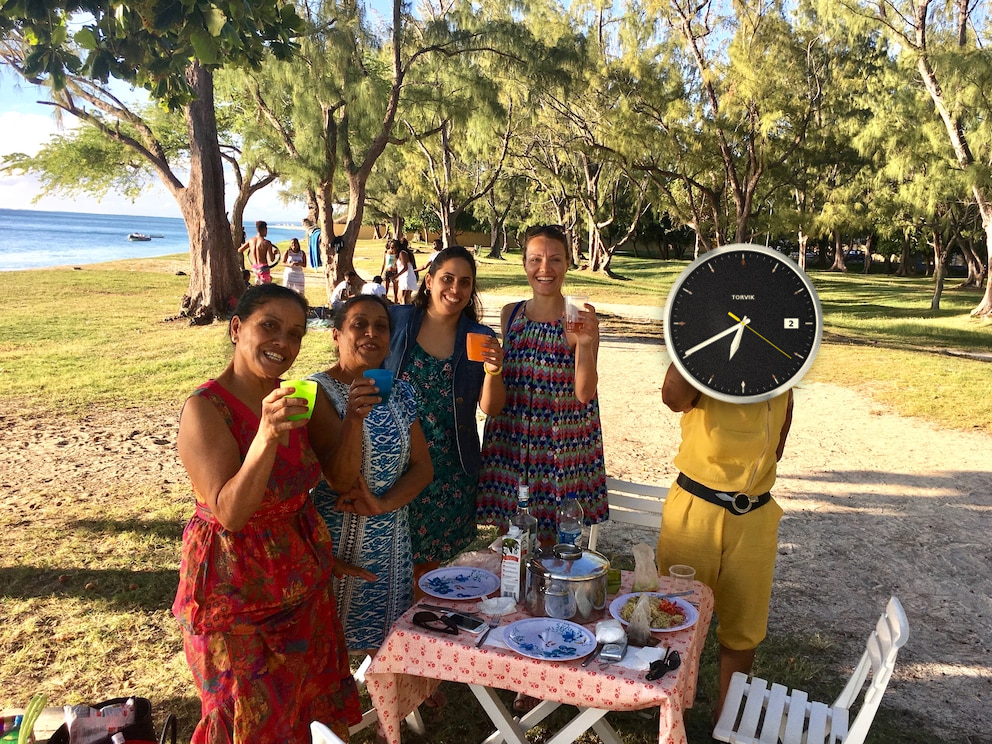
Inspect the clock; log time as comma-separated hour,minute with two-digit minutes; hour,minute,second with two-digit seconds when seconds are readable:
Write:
6,40,21
